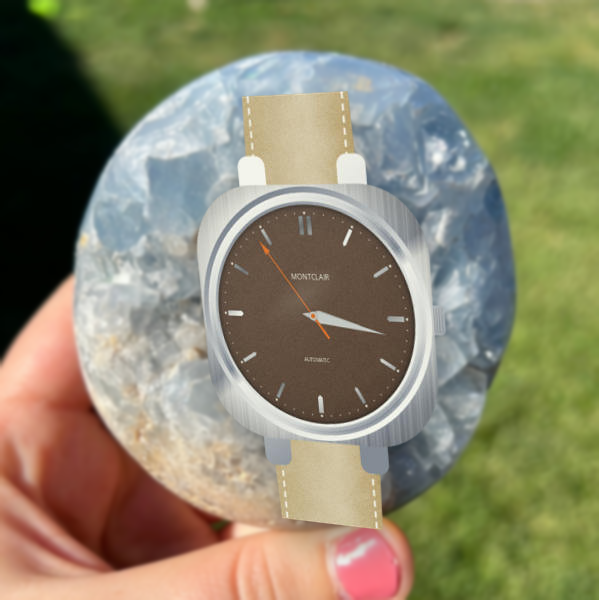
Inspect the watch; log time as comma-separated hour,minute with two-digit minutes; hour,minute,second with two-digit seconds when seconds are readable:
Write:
3,16,54
